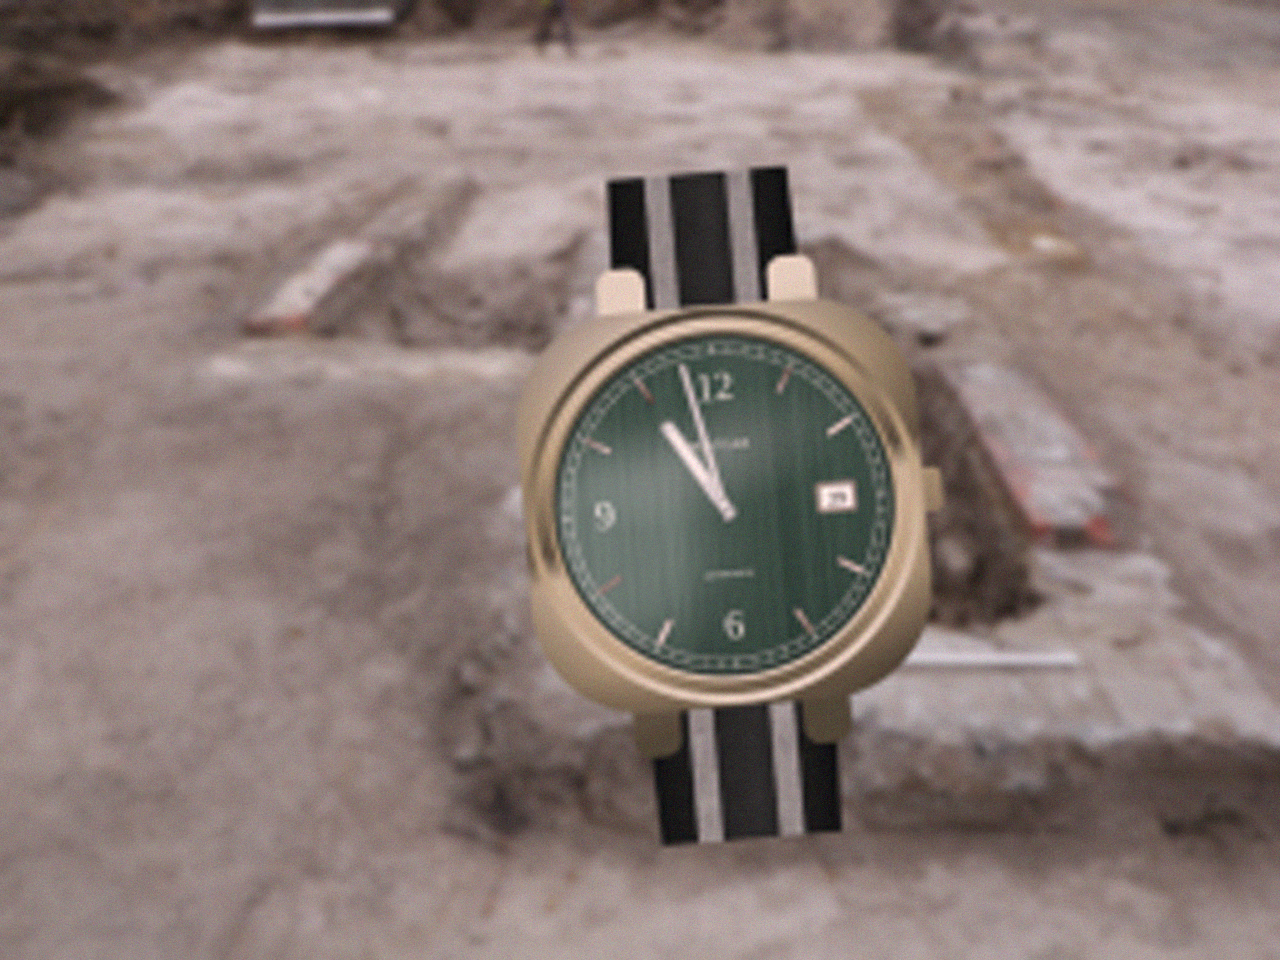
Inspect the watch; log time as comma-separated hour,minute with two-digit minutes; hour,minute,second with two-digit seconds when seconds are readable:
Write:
10,58
